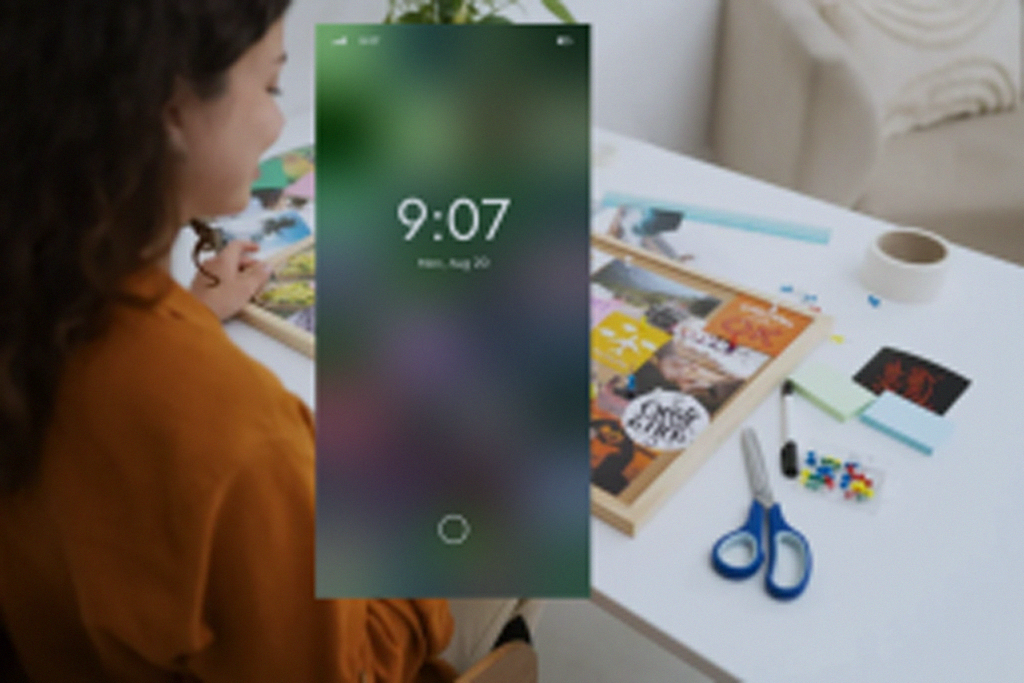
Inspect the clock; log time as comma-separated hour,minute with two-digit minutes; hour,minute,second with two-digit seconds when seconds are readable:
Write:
9,07
